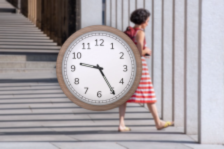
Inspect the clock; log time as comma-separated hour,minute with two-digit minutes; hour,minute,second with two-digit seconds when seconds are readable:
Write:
9,25
